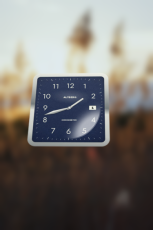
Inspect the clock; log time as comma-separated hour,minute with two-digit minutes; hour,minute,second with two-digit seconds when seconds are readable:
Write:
1,42
